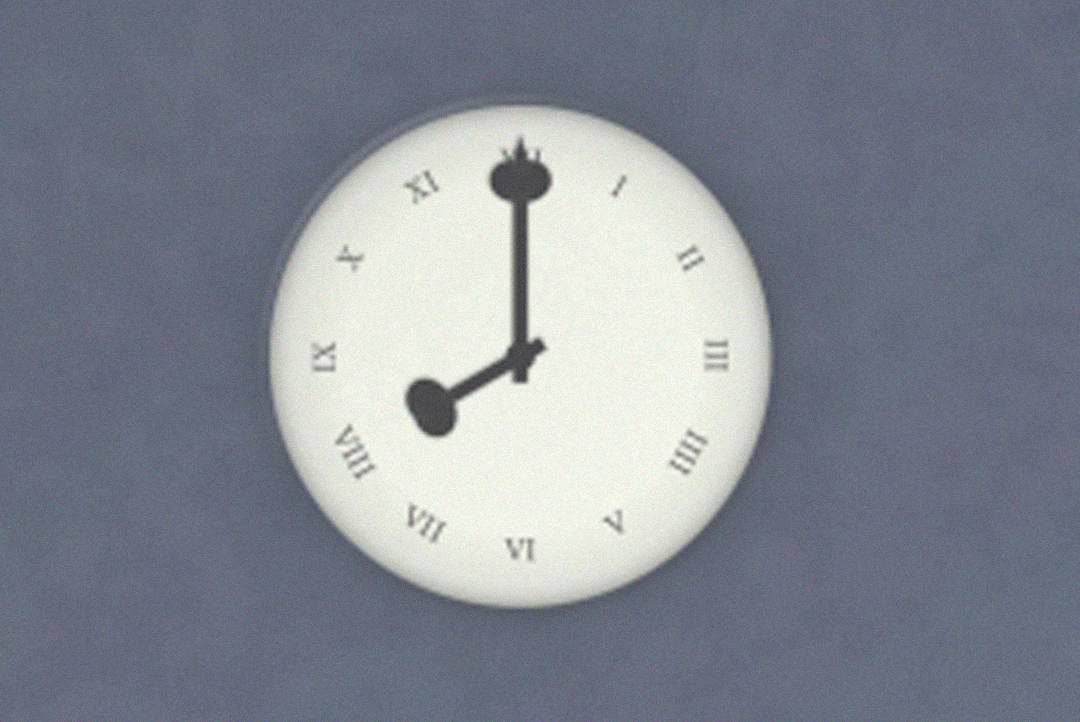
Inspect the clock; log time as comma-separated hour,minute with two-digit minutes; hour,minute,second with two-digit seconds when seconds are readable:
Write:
8,00
